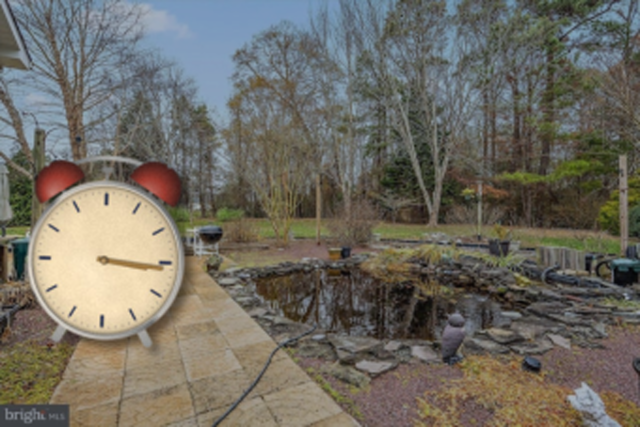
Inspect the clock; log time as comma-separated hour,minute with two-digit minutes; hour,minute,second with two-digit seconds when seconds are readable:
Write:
3,16
